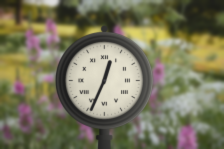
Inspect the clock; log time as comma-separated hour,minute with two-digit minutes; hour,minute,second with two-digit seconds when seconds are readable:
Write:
12,34
